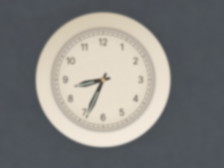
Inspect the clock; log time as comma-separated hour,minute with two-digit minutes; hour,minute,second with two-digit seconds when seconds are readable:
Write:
8,34
